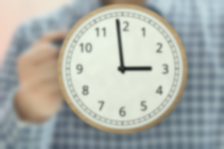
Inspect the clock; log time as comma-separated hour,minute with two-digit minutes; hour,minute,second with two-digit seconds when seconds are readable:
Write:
2,59
